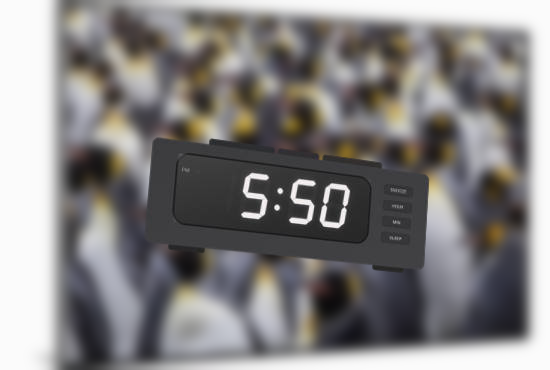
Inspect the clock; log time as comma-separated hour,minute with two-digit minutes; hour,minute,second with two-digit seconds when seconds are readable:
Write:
5,50
